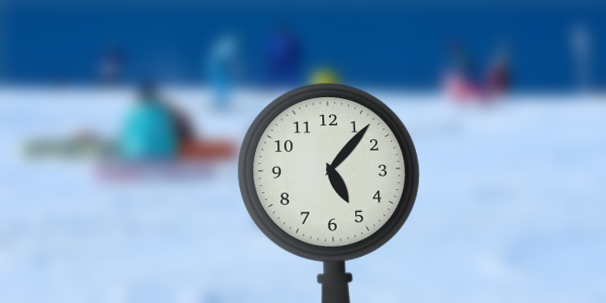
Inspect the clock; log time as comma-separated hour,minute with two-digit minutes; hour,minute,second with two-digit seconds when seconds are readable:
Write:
5,07
